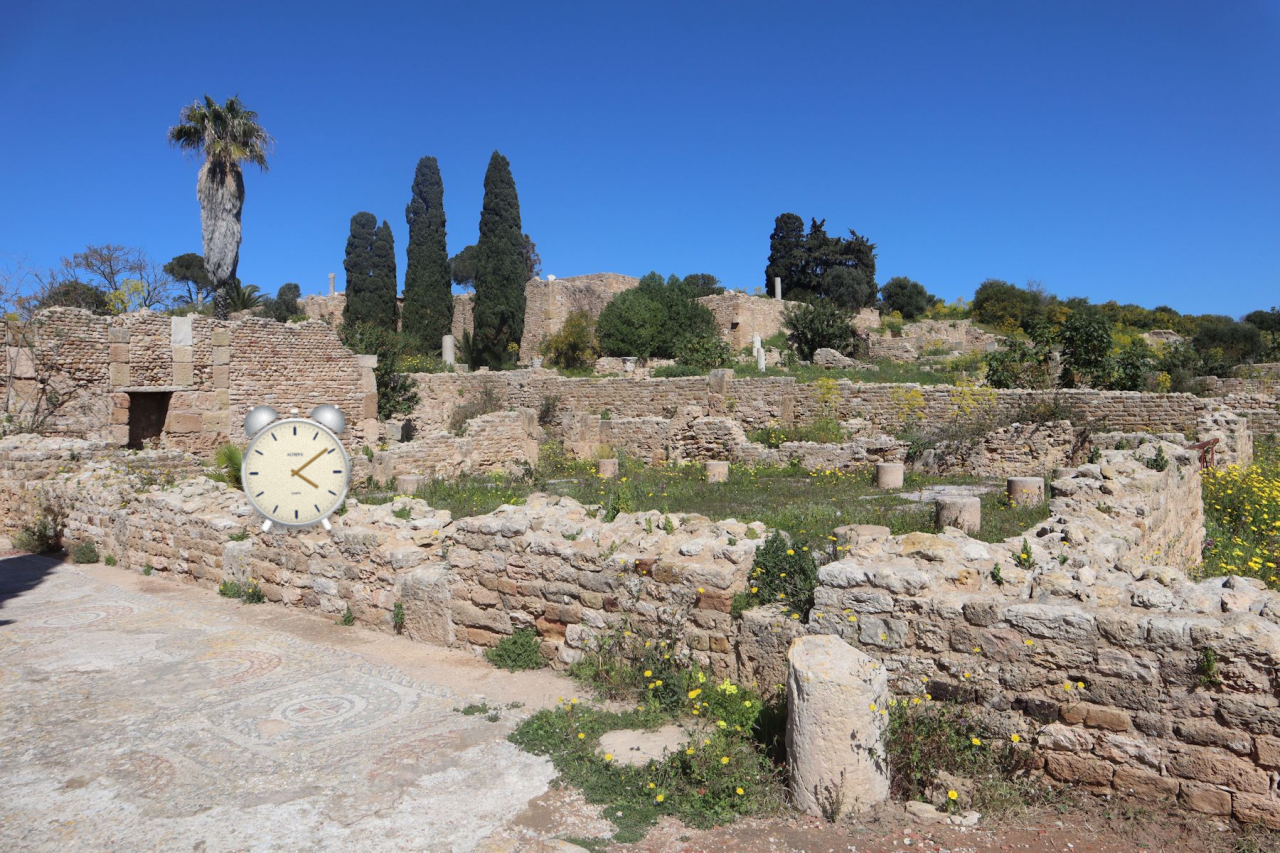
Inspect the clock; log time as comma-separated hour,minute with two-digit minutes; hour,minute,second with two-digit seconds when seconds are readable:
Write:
4,09
